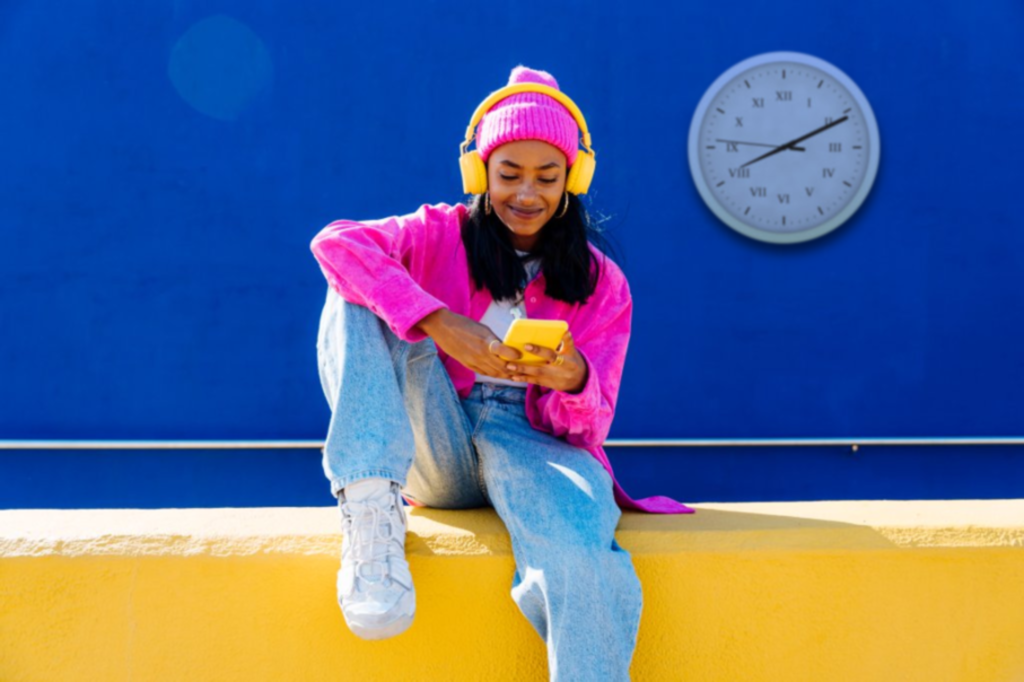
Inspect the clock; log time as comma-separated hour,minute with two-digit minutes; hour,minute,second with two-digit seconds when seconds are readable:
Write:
8,10,46
